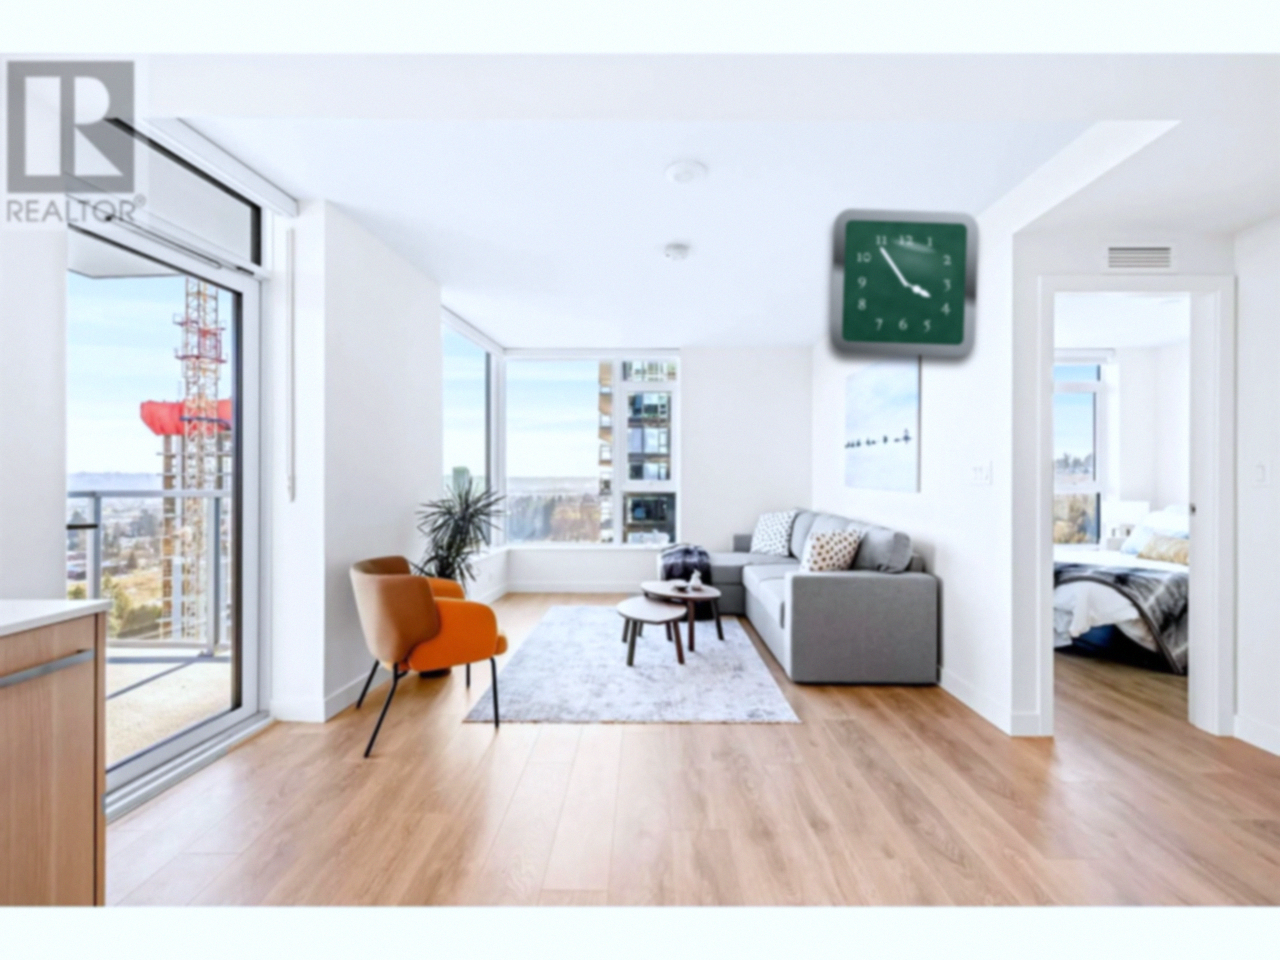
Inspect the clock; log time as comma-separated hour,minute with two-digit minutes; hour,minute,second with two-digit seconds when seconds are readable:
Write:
3,54
